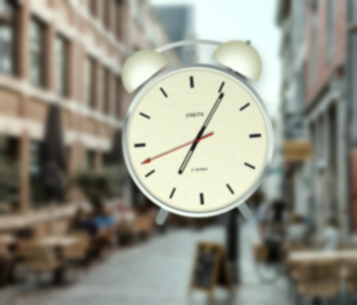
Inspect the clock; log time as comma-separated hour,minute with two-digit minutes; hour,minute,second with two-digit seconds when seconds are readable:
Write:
7,05,42
